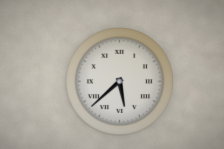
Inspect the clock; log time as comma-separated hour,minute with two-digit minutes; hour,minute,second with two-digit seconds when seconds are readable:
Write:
5,38
